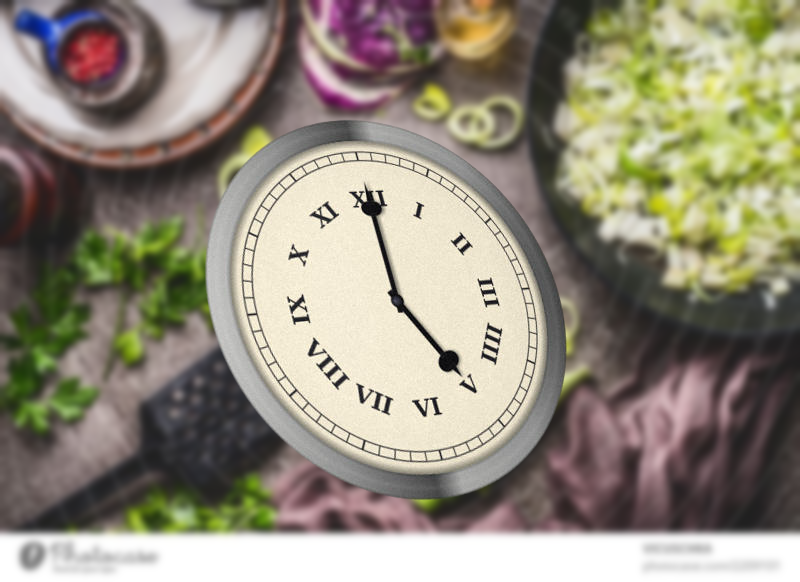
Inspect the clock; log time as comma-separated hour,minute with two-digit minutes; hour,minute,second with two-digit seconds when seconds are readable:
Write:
5,00
